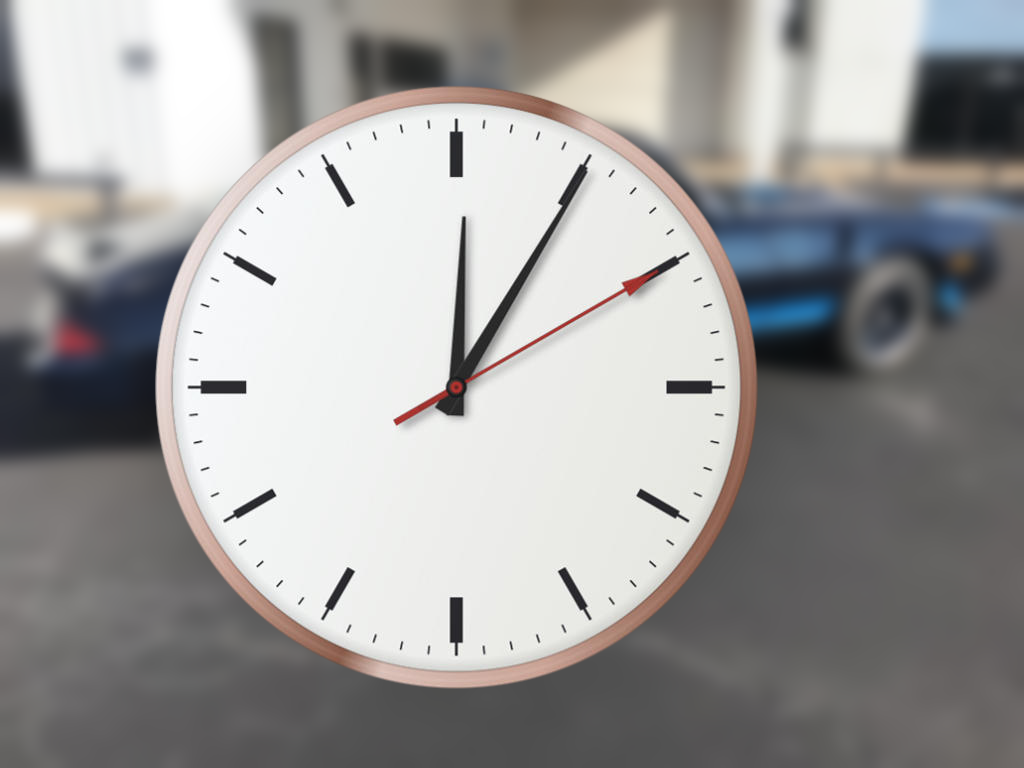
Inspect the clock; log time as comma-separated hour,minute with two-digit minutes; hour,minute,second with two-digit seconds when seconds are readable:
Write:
12,05,10
